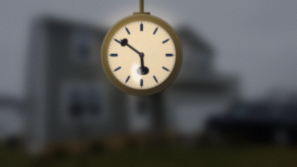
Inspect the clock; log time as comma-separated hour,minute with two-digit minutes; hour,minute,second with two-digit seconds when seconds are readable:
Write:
5,51
